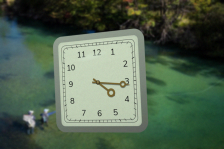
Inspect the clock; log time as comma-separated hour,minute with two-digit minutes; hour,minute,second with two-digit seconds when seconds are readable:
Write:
4,16
